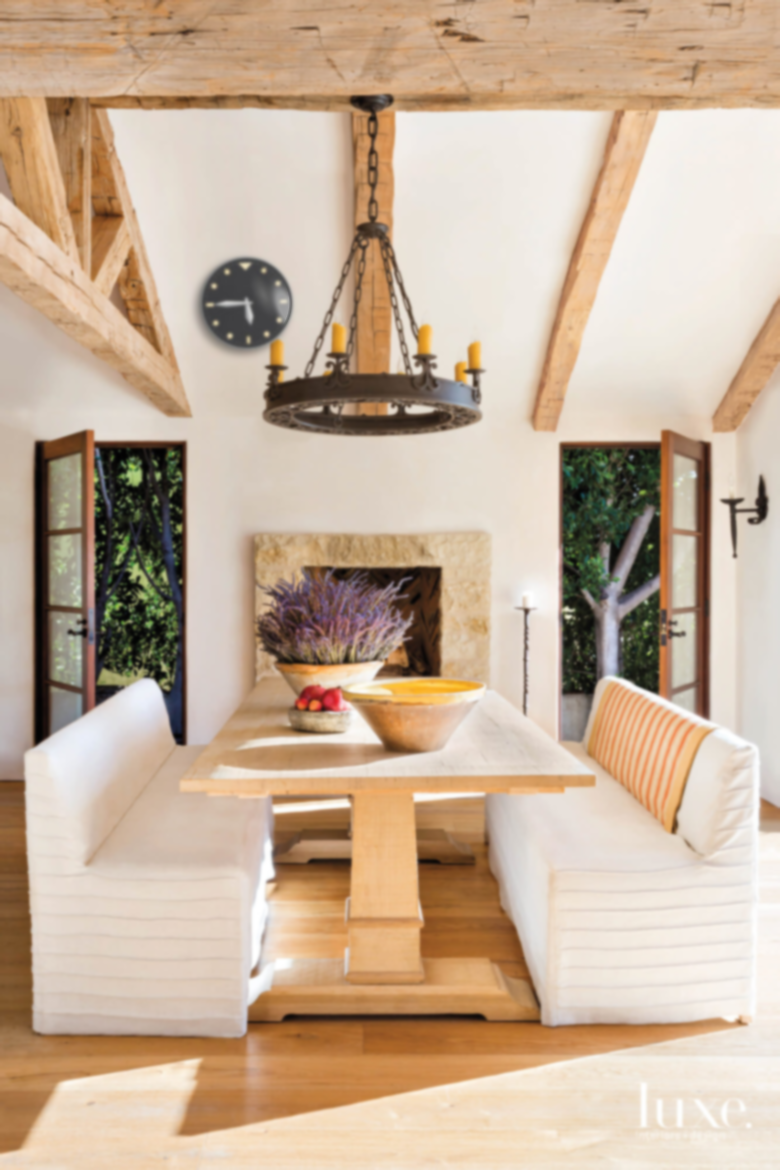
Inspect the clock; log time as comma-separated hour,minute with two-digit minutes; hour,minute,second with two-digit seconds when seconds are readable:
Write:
5,45
